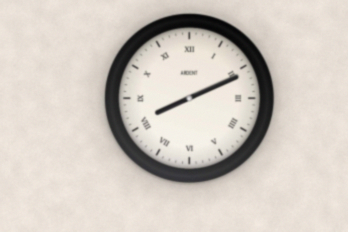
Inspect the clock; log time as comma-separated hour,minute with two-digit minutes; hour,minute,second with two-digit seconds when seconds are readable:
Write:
8,11
